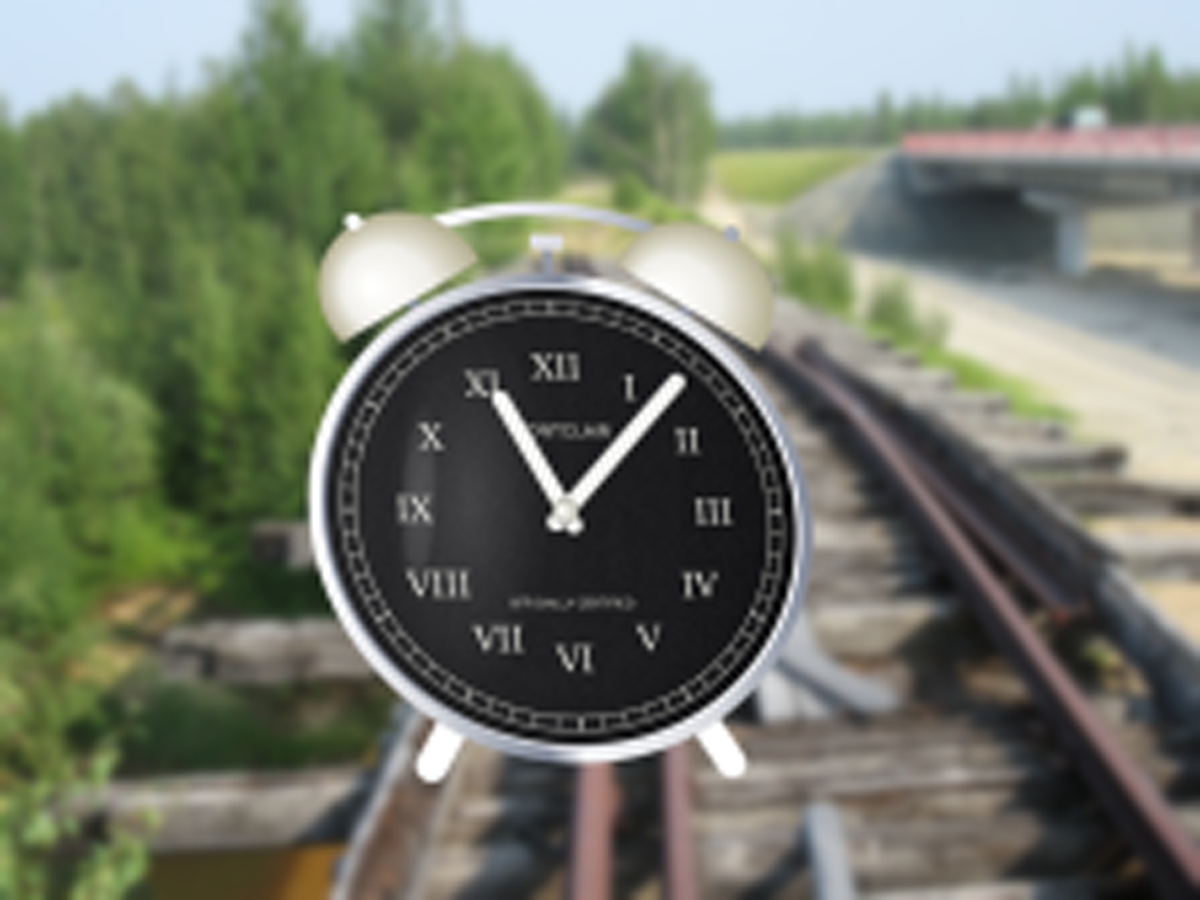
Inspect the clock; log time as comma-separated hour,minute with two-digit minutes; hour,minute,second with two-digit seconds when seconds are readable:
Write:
11,07
